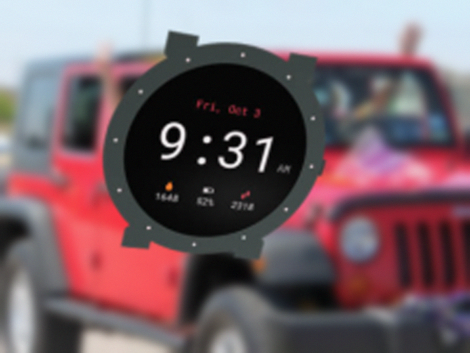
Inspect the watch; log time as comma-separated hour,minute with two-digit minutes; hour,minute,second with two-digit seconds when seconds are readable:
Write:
9,31
